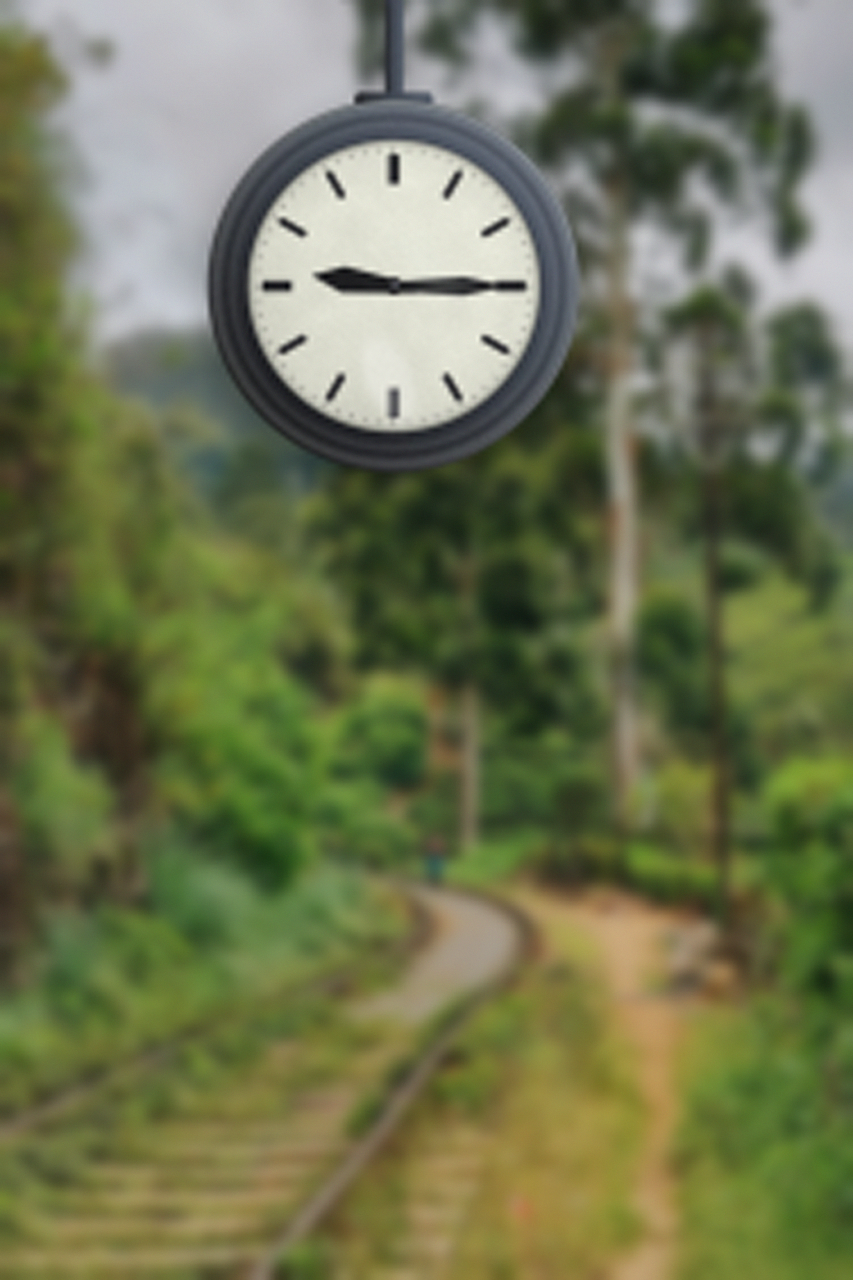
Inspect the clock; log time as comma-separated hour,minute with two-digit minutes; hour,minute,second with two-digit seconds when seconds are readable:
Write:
9,15
